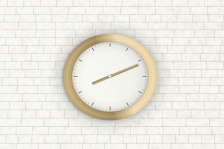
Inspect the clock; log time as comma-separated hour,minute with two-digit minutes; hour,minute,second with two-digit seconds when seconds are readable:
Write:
8,11
